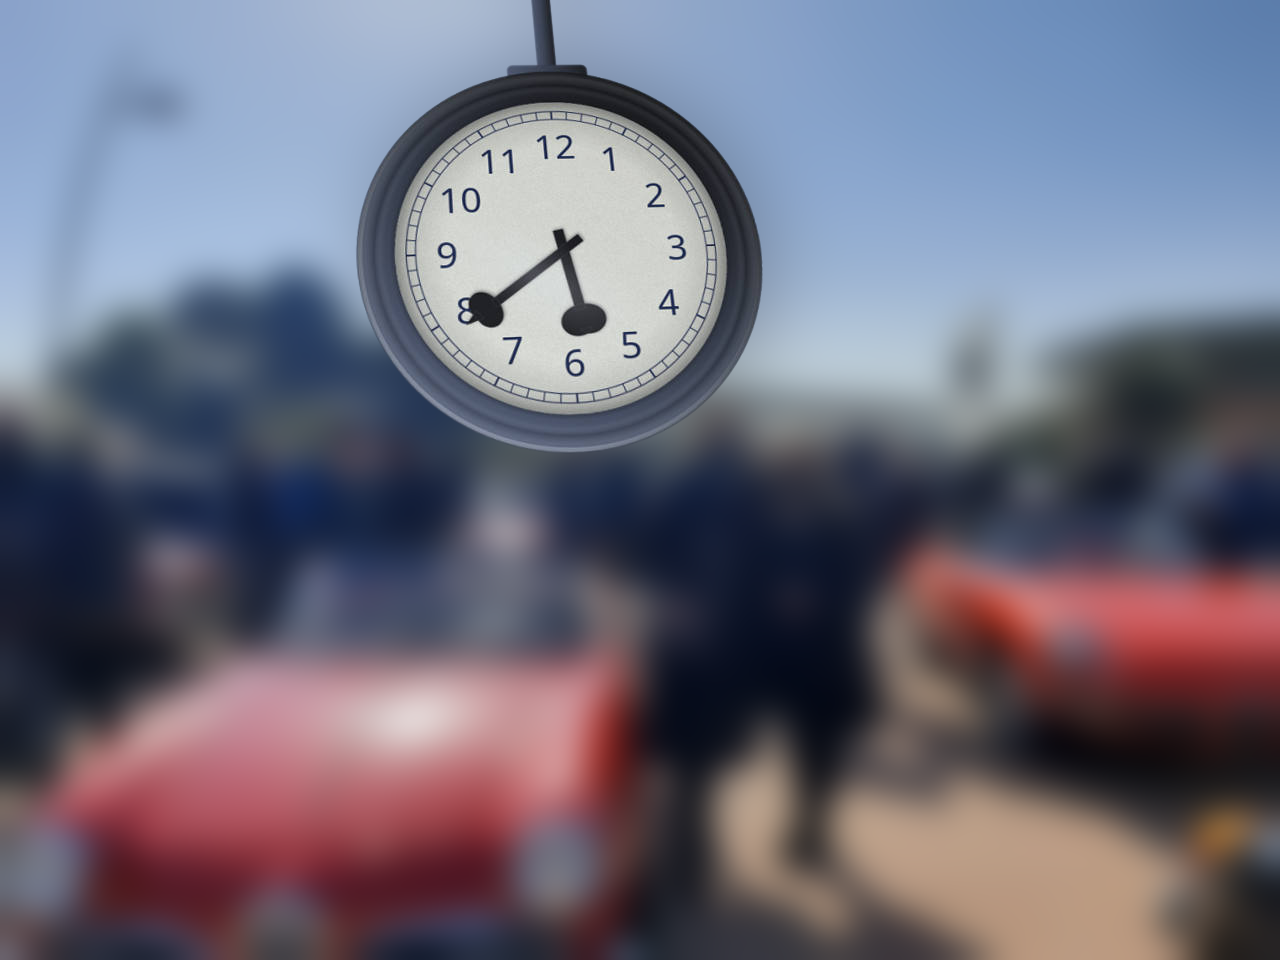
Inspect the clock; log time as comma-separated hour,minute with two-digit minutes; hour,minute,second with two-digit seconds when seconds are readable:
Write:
5,39
